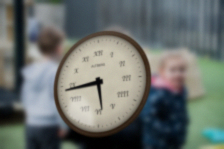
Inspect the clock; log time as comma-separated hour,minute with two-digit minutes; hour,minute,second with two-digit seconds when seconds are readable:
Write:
5,44
